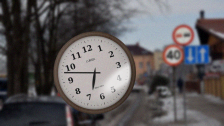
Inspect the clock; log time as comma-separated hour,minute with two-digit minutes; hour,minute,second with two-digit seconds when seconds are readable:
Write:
6,48
